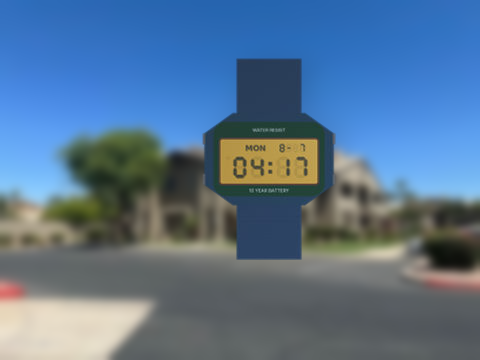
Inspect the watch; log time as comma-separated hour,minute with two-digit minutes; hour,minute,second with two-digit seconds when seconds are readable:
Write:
4,17
